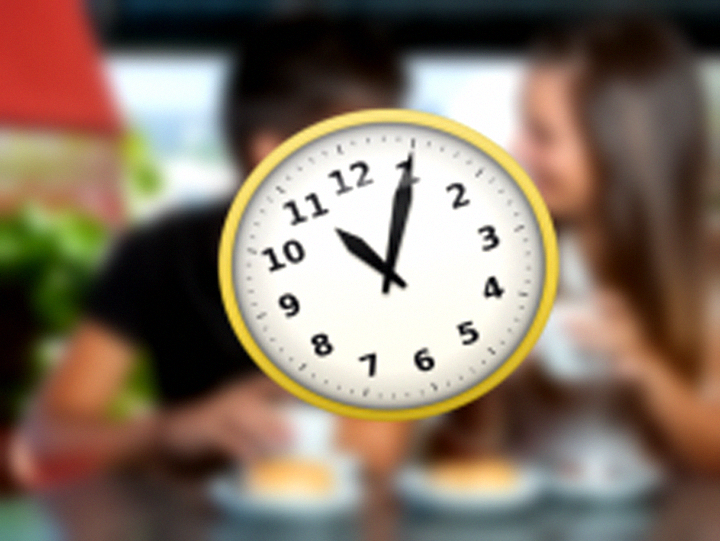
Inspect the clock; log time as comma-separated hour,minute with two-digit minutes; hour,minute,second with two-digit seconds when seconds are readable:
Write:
11,05
